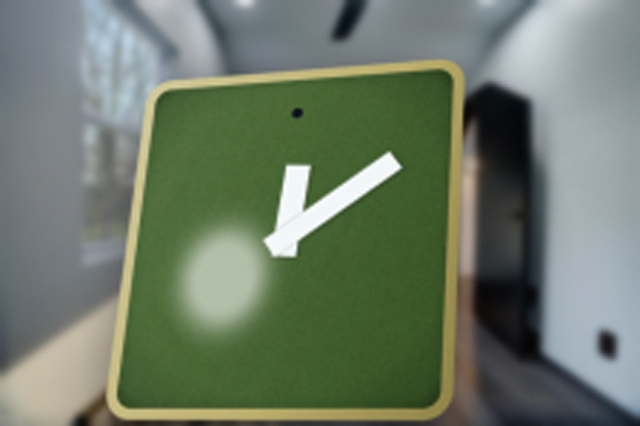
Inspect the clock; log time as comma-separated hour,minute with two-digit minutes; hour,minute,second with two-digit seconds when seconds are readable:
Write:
12,09
